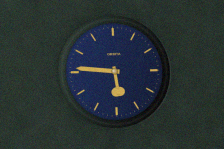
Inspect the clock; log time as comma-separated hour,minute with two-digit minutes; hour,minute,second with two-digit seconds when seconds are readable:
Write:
5,46
